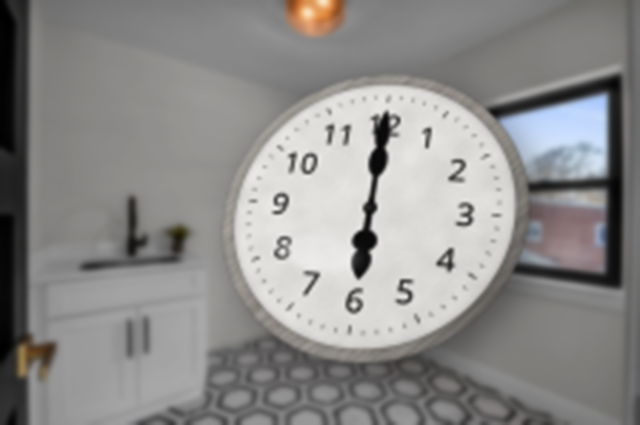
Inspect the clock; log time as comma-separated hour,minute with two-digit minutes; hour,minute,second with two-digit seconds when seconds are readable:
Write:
6,00
